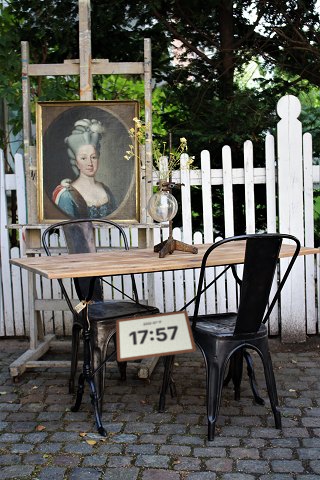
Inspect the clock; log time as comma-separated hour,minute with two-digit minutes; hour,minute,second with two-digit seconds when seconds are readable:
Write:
17,57
